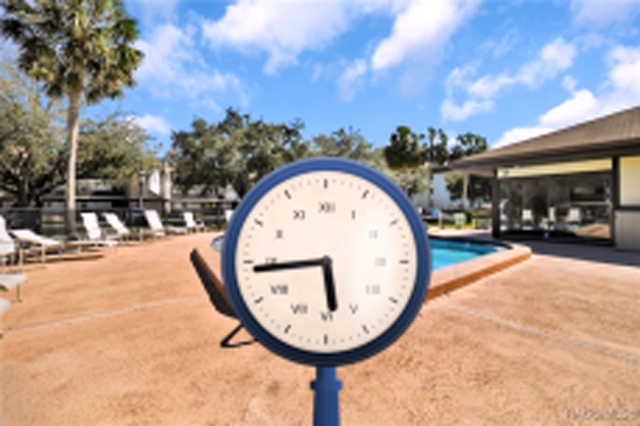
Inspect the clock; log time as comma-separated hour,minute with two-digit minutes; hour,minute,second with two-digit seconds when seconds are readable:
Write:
5,44
